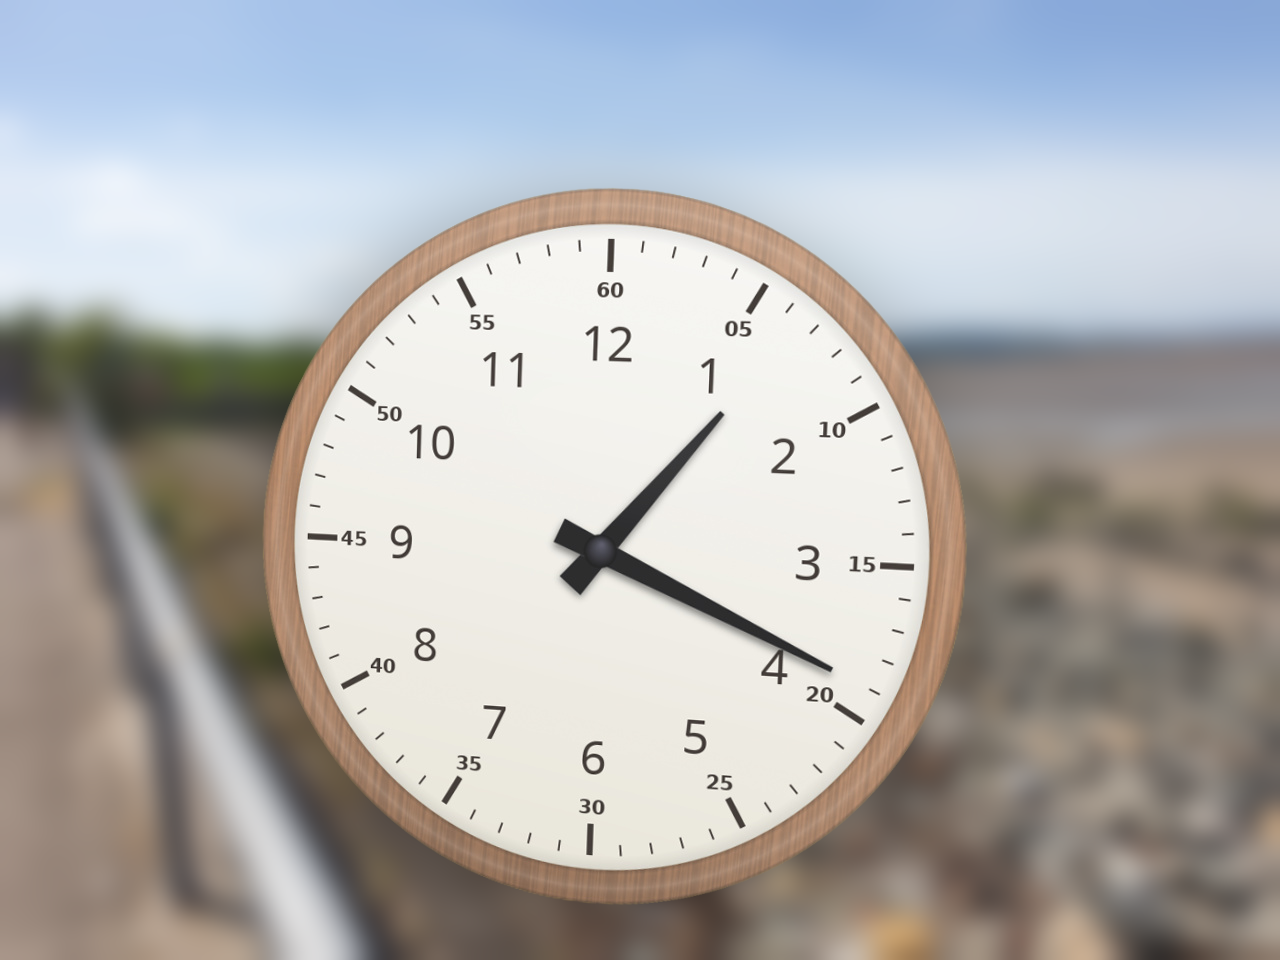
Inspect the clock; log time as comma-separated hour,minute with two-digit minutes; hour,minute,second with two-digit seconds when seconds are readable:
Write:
1,19
